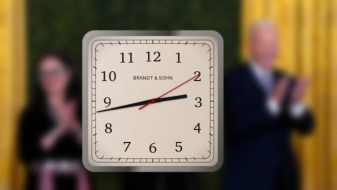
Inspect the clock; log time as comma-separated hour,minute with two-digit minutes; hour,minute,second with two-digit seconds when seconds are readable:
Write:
2,43,10
